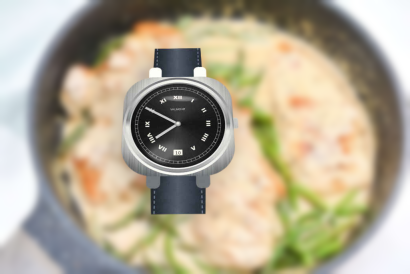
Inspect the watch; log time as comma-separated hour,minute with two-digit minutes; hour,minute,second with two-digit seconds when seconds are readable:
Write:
7,50
